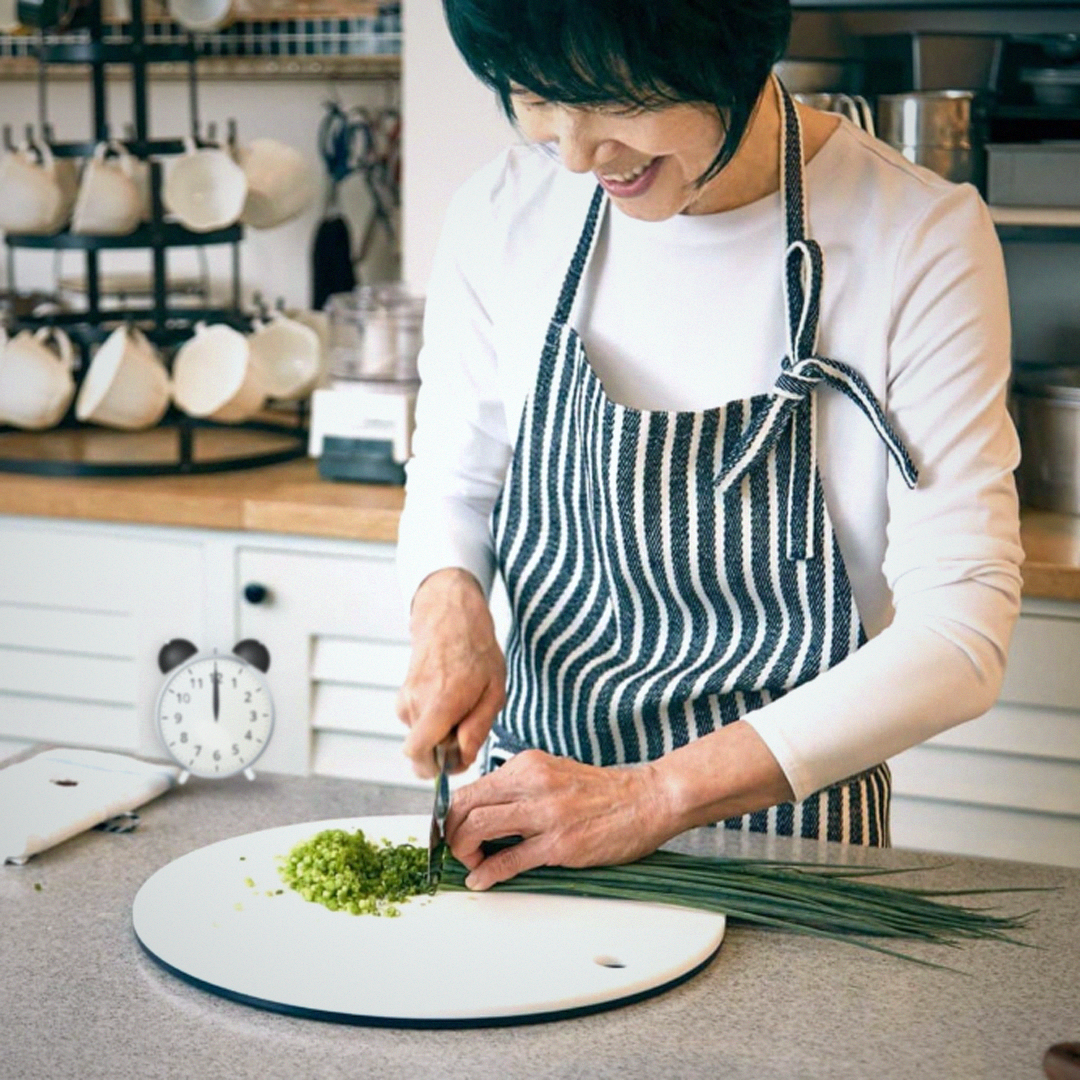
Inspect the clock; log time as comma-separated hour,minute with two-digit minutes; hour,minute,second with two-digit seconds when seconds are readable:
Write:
12,00
